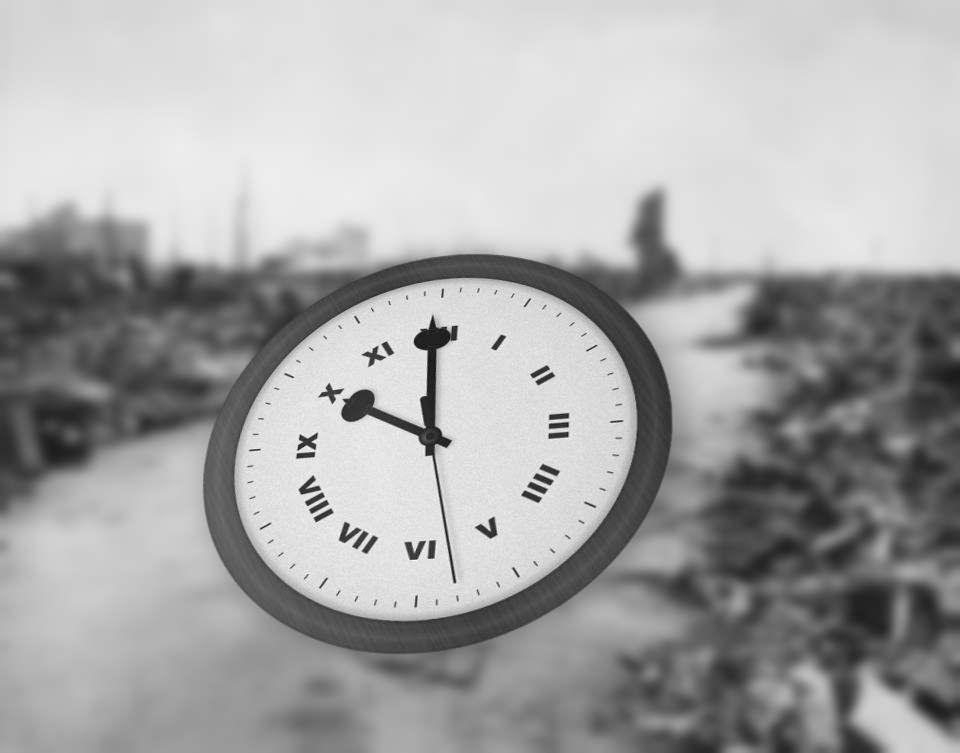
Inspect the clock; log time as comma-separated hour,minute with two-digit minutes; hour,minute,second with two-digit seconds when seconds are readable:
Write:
9,59,28
